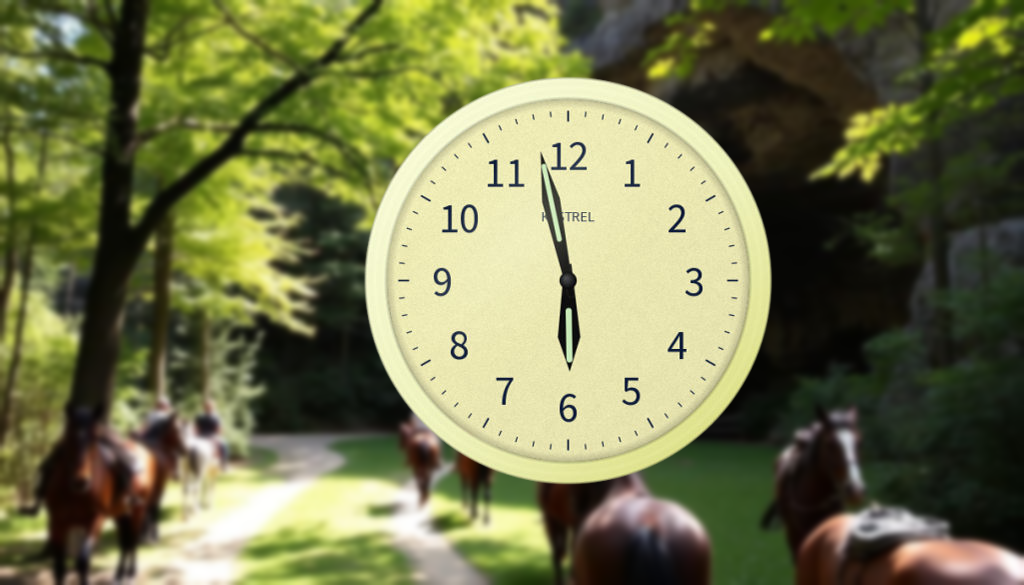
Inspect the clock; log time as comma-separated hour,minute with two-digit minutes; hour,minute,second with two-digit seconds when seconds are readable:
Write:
5,58
